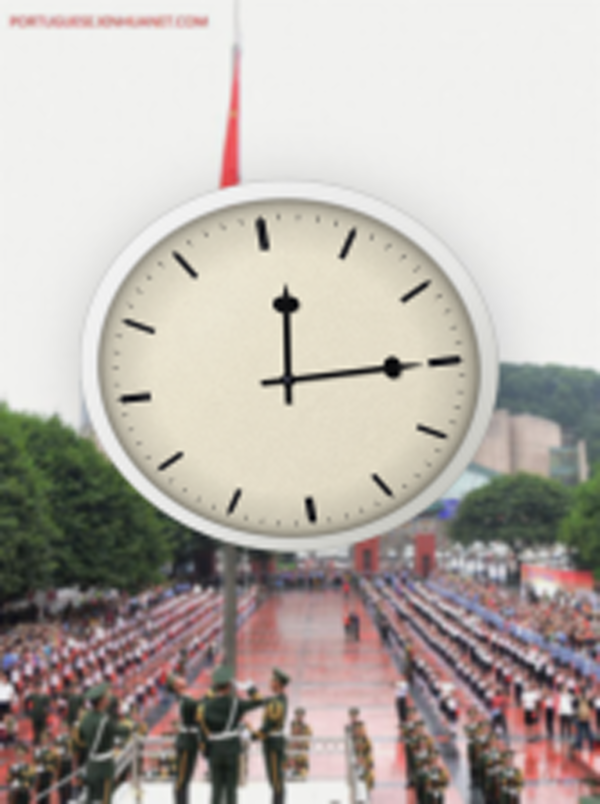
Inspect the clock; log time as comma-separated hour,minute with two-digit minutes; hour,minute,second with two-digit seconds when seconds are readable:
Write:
12,15
